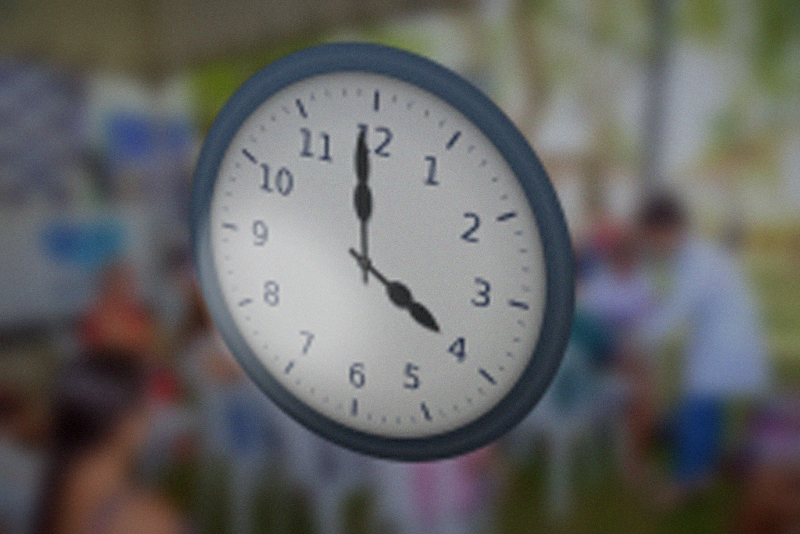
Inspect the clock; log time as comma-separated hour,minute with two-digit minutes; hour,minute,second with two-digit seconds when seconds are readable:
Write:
3,59
